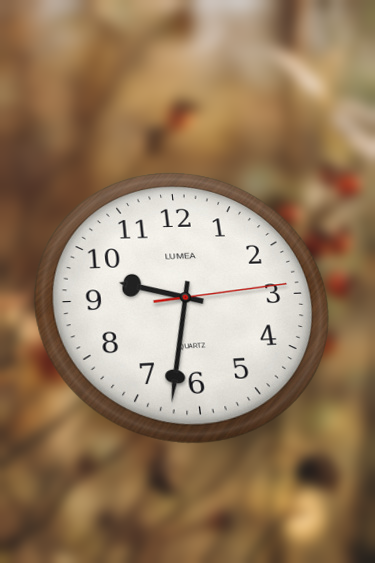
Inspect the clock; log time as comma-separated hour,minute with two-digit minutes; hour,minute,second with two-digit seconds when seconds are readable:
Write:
9,32,14
